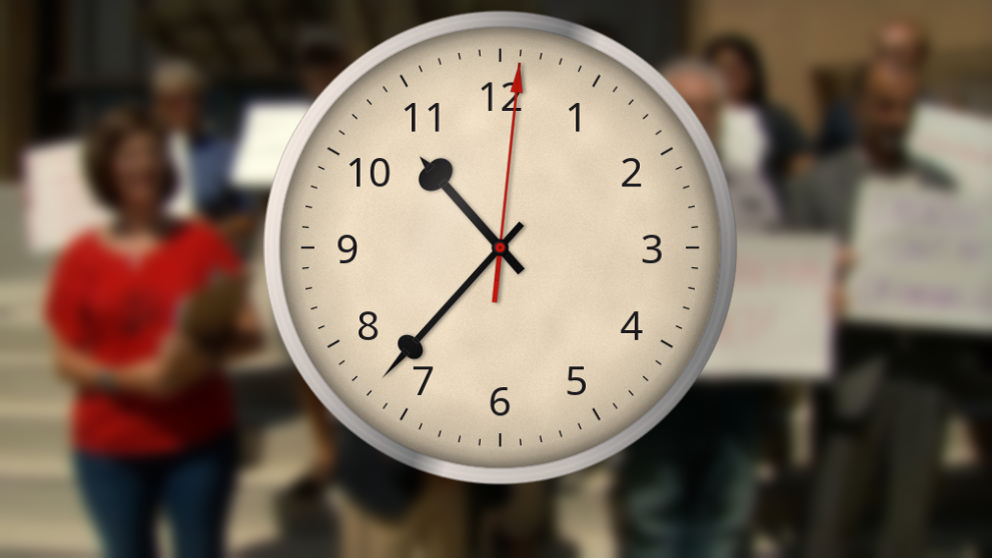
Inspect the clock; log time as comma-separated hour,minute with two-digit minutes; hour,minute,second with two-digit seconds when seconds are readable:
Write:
10,37,01
